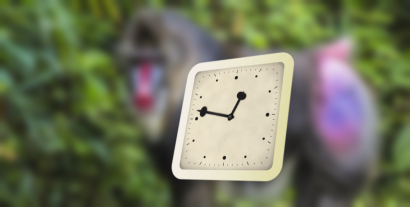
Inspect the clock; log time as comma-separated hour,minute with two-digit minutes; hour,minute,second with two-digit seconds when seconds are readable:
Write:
12,47
